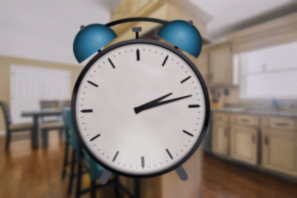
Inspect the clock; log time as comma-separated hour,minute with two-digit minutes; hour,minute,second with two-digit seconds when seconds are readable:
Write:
2,13
